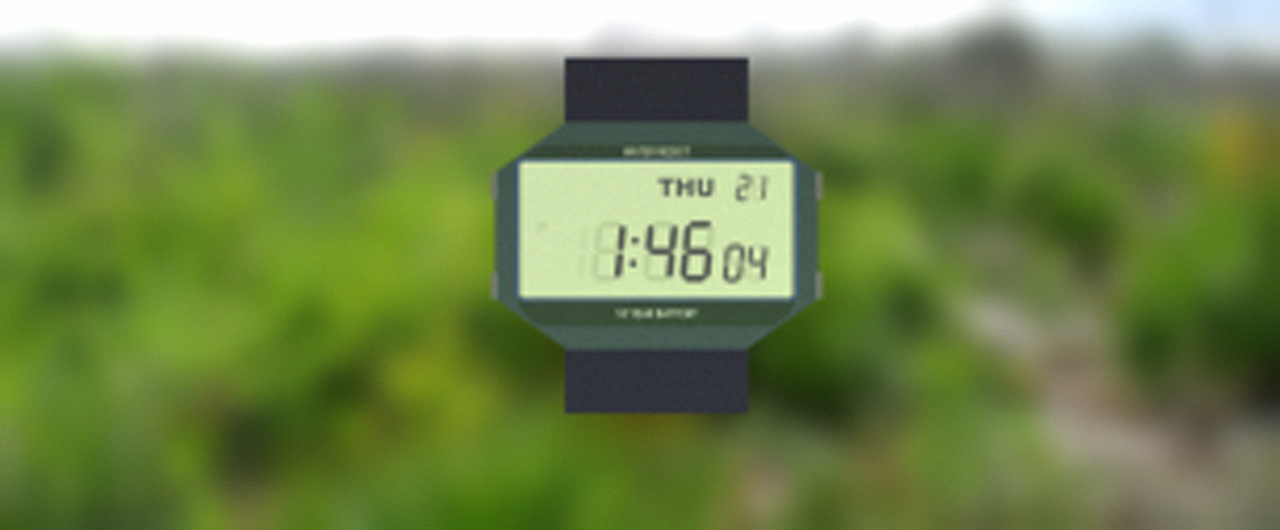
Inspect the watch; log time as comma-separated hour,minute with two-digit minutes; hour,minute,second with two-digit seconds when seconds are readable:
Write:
1,46,04
